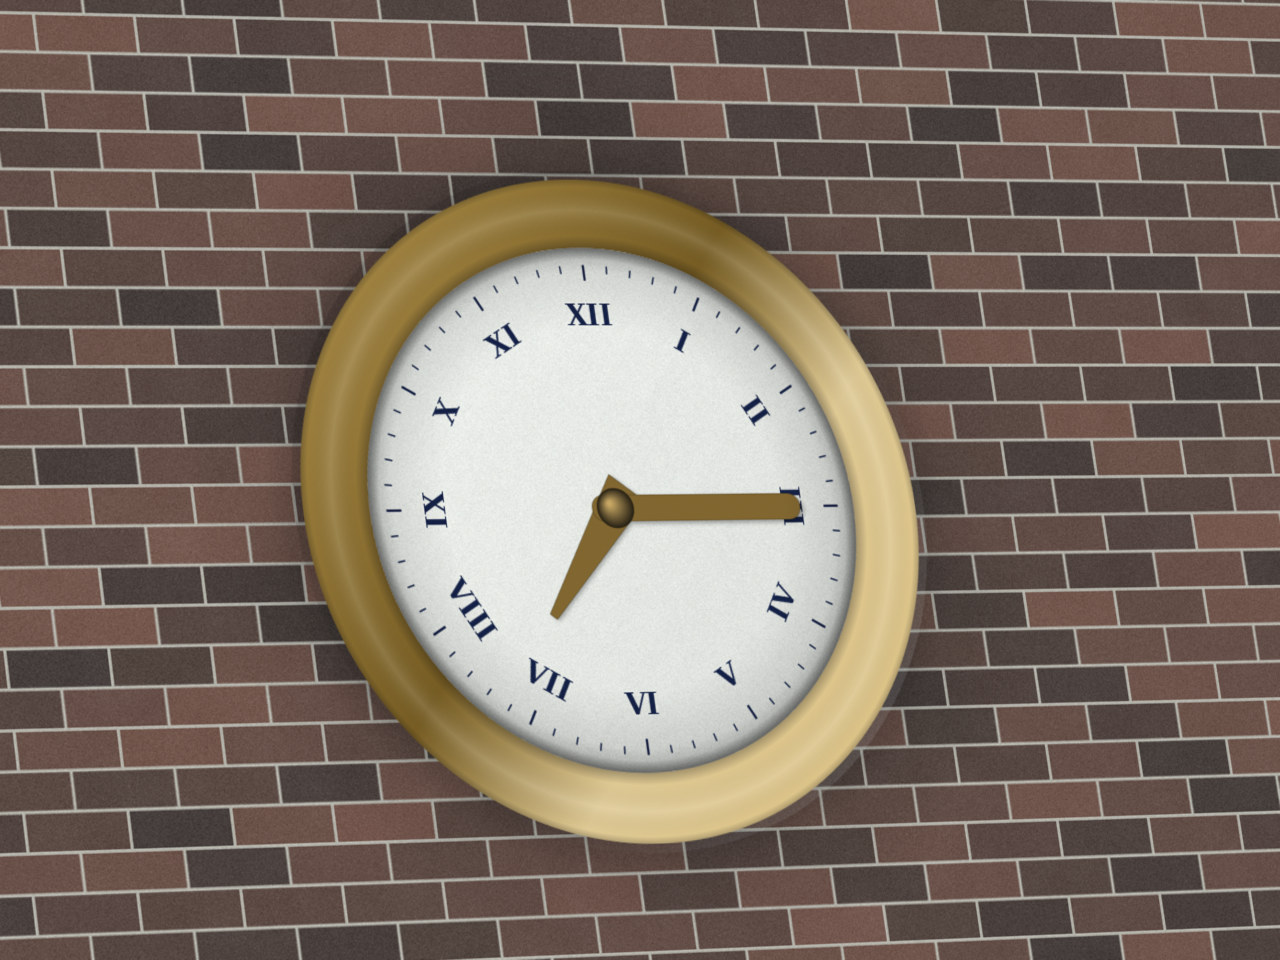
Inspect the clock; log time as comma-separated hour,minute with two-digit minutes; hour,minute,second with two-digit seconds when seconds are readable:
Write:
7,15
